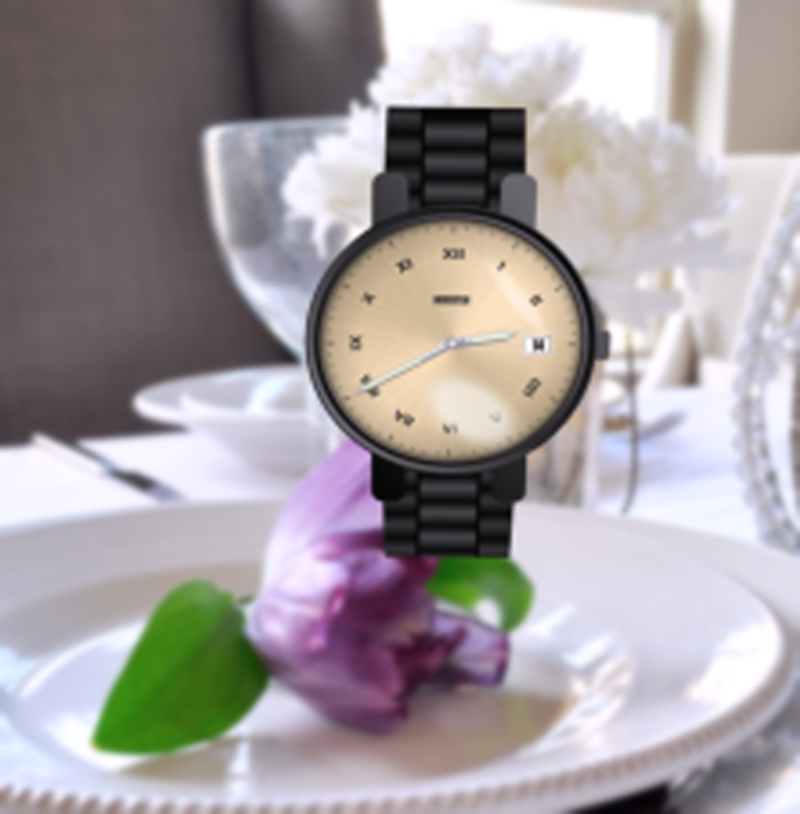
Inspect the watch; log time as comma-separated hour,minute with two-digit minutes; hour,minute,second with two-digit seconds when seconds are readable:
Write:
2,40
